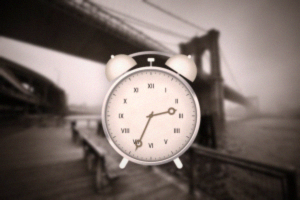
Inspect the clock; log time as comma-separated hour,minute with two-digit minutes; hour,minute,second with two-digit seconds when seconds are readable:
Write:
2,34
